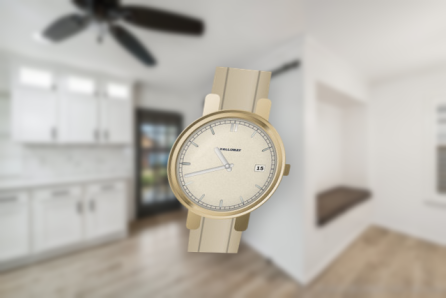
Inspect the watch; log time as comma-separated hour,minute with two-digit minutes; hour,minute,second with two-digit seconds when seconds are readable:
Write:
10,42
